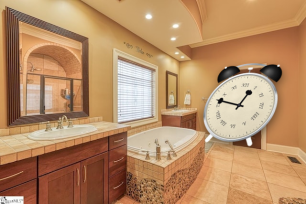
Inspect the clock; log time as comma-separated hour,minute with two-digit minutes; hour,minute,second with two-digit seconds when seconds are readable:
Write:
12,47
